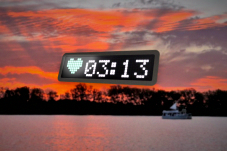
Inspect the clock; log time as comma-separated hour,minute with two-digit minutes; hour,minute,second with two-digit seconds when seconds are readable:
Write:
3,13
